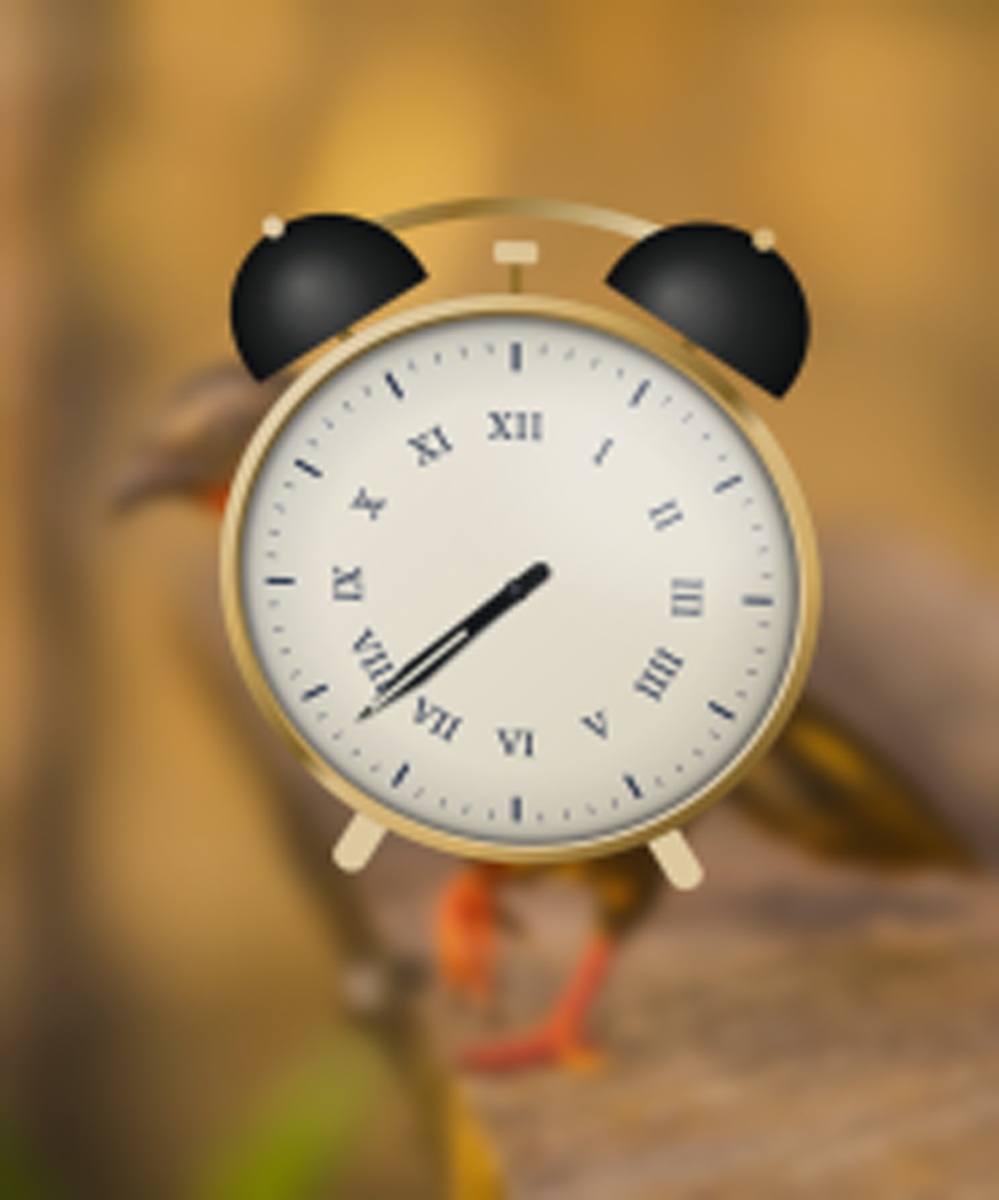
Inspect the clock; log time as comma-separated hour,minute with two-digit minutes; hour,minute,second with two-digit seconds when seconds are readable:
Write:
7,38
